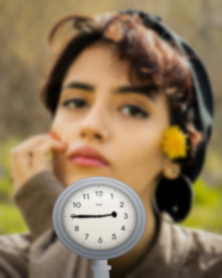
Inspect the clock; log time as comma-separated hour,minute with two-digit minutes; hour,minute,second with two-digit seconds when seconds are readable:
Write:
2,45
